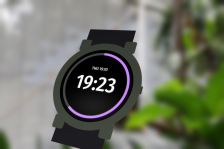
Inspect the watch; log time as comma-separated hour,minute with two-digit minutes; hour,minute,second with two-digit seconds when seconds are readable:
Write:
19,23
